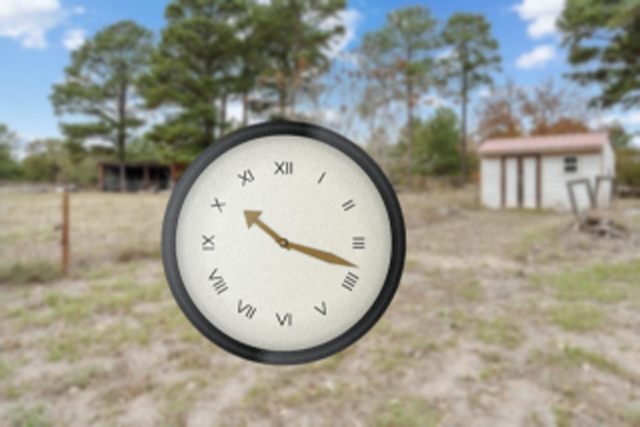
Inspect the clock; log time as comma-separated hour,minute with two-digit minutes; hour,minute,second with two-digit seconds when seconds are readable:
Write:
10,18
